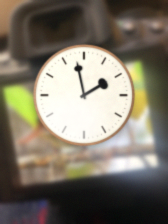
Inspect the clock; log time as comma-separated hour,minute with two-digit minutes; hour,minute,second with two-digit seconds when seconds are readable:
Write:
1,58
